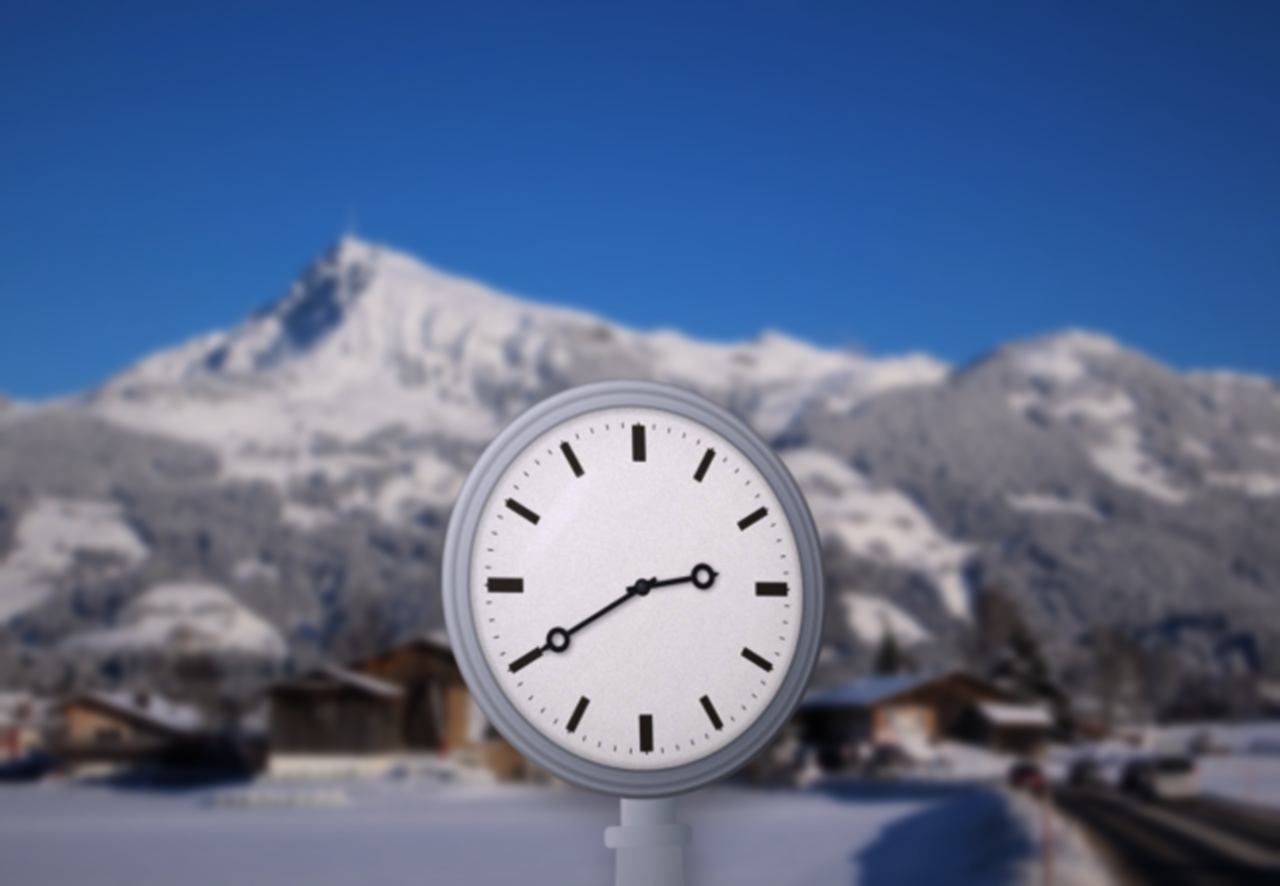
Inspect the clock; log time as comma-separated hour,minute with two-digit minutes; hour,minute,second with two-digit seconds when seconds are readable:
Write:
2,40
